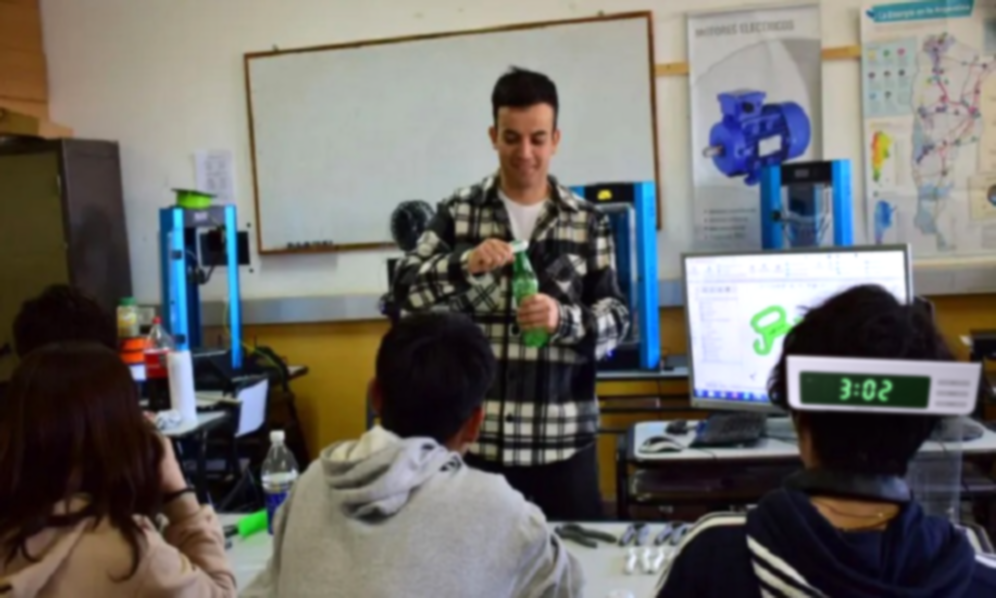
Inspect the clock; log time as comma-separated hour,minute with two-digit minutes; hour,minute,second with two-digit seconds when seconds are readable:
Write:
3,02
